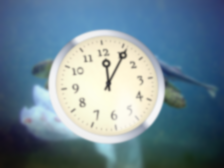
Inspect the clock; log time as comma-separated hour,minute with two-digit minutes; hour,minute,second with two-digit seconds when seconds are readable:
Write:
12,06
